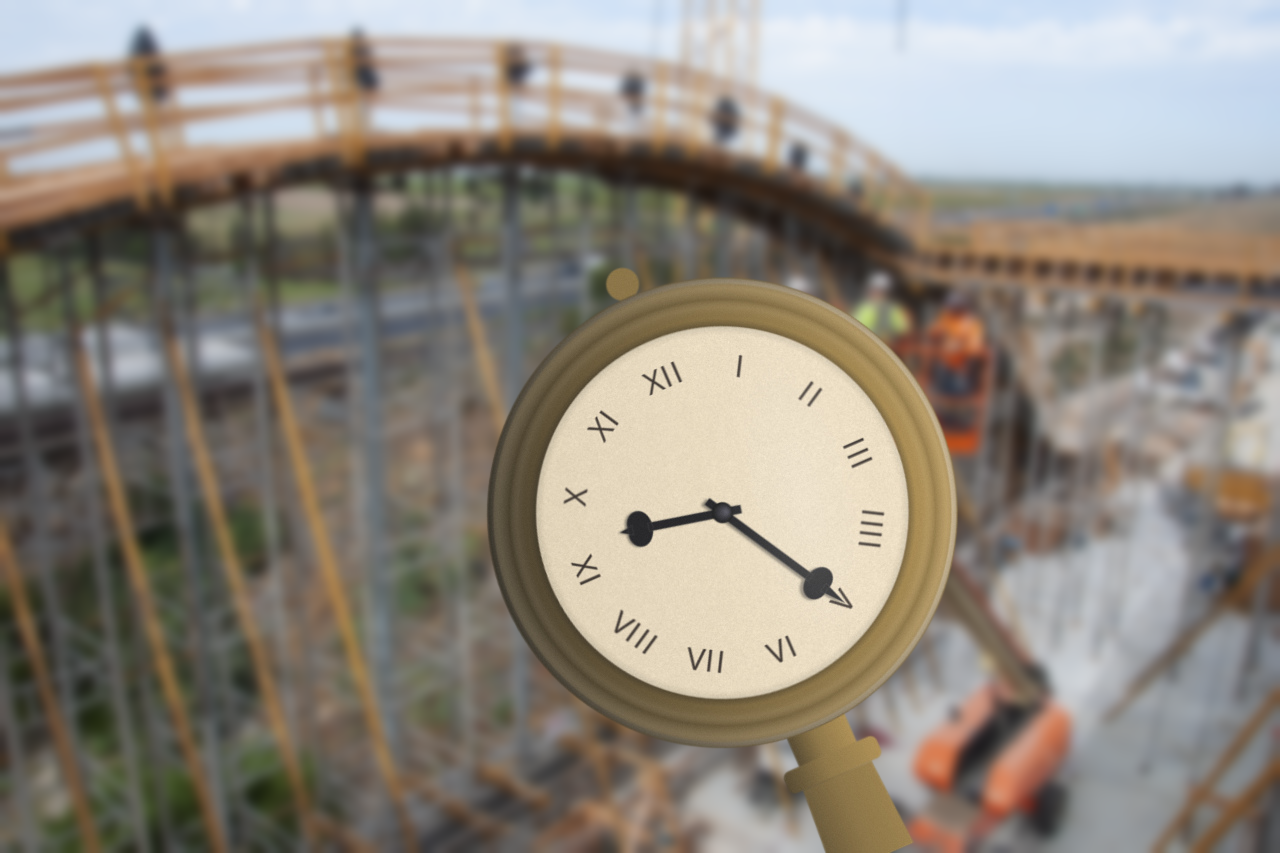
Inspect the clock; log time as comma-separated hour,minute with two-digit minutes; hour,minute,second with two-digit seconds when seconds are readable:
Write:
9,25
